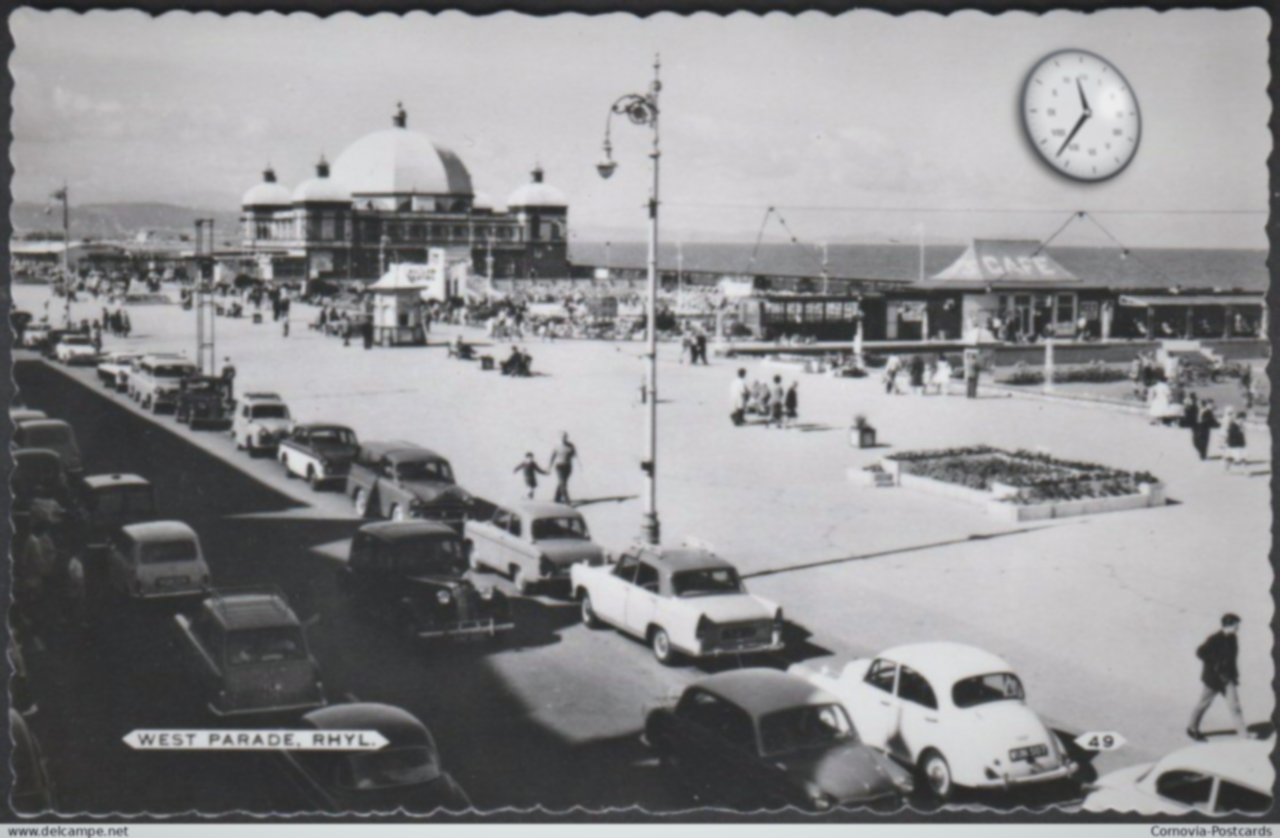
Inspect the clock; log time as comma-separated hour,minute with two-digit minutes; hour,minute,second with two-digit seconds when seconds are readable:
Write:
11,37
